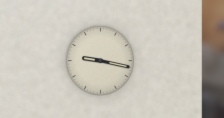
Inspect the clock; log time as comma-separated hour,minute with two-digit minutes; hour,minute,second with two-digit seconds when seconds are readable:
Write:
9,17
